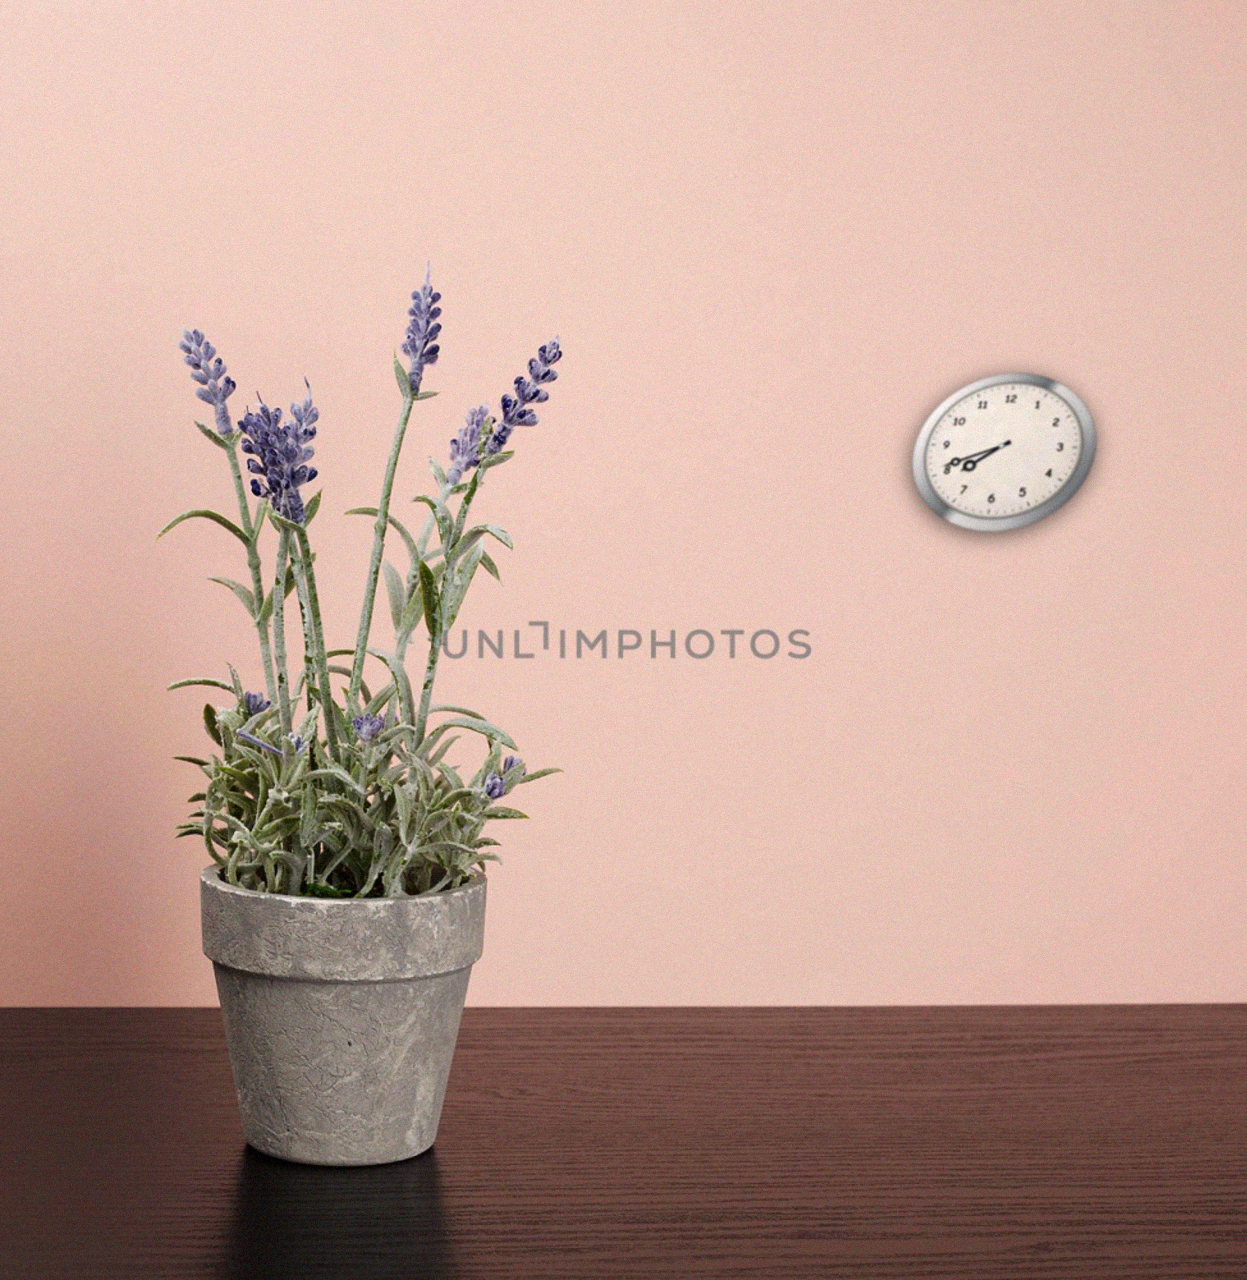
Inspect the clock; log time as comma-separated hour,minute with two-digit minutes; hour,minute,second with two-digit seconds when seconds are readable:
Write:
7,41
